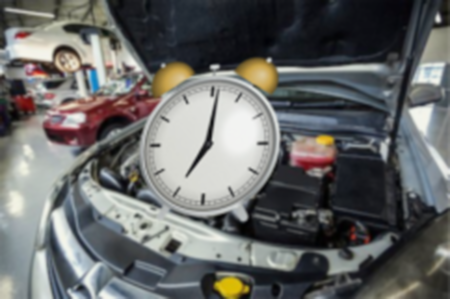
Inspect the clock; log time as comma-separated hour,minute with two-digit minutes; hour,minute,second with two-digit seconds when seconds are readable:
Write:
7,01
